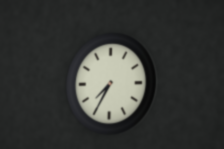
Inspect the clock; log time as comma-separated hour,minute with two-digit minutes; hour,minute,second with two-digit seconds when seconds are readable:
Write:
7,35
